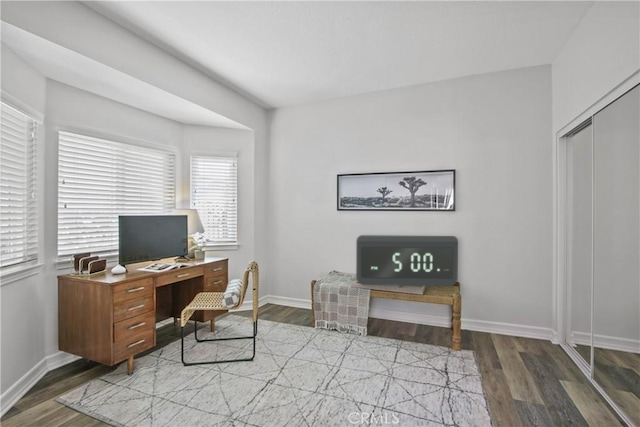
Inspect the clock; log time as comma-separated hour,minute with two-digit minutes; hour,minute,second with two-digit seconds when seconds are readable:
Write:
5,00
